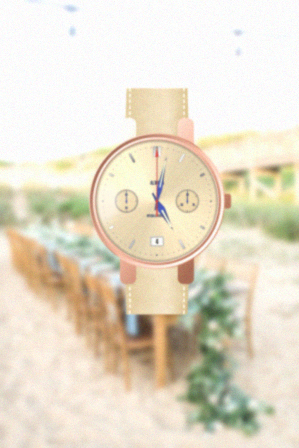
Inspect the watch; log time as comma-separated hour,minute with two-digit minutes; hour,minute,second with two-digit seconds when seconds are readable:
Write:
5,02
